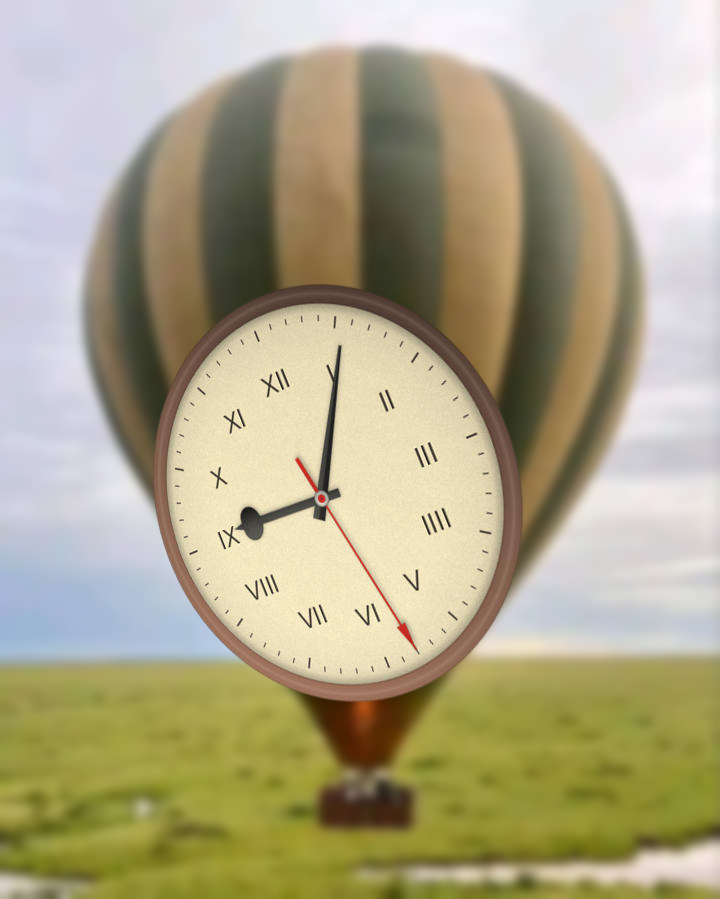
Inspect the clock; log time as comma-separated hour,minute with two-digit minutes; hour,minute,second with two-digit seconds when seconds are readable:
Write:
9,05,28
